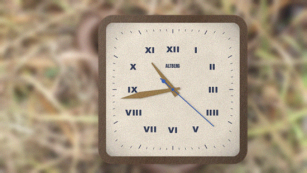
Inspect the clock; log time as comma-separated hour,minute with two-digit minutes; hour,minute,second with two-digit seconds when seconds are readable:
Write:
10,43,22
